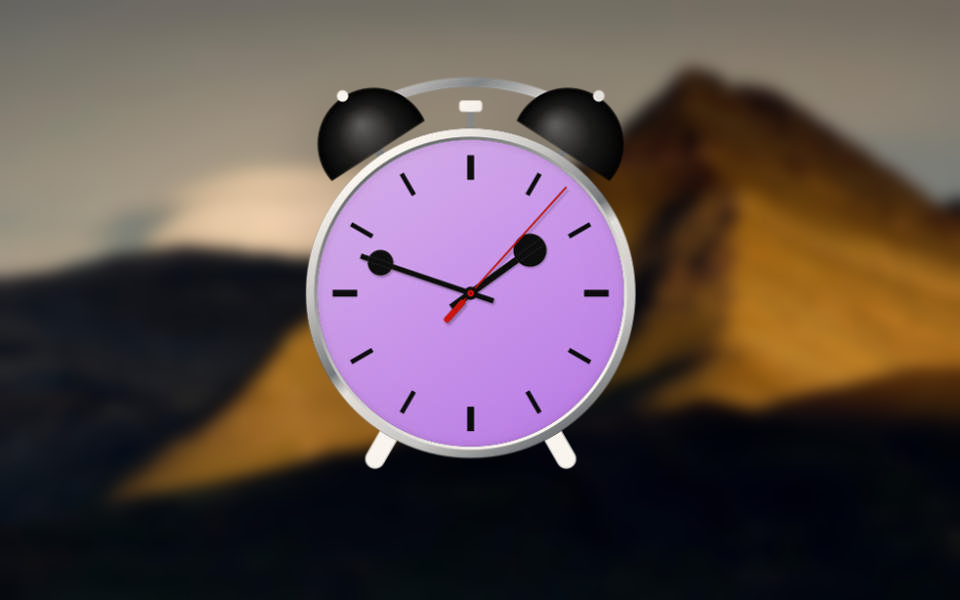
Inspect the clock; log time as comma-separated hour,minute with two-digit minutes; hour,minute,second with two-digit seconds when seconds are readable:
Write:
1,48,07
